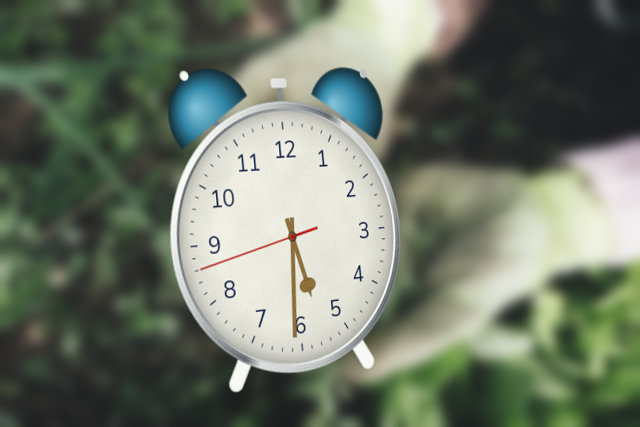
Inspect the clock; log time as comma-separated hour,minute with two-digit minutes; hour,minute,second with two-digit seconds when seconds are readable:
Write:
5,30,43
